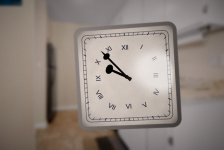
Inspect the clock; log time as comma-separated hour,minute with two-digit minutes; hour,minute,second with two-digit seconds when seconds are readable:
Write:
9,53
